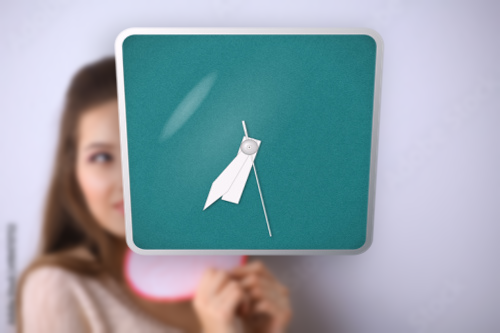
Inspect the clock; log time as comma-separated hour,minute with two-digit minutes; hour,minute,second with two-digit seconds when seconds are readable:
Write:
6,35,28
